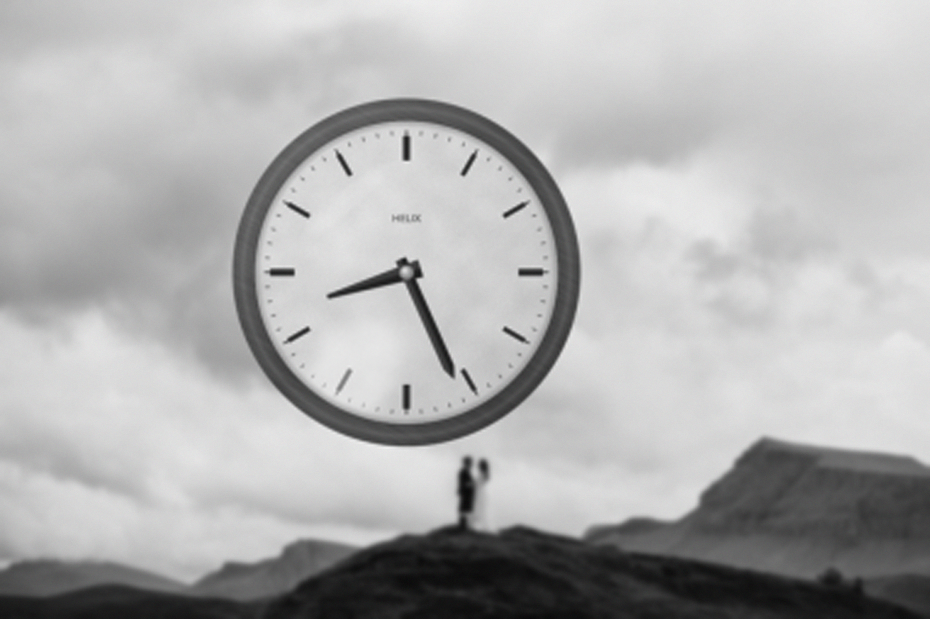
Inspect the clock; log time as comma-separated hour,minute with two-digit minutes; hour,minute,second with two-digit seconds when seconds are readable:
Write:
8,26
